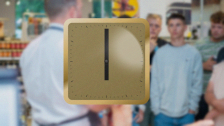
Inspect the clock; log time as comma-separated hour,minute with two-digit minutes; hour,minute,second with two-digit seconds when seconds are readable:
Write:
6,00
